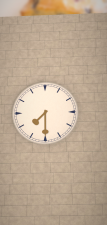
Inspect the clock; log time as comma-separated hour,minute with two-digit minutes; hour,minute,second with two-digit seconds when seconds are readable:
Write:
7,30
